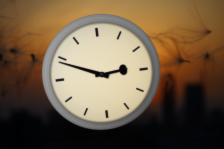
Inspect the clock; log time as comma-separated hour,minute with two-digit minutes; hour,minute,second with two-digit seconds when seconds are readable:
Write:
2,49
